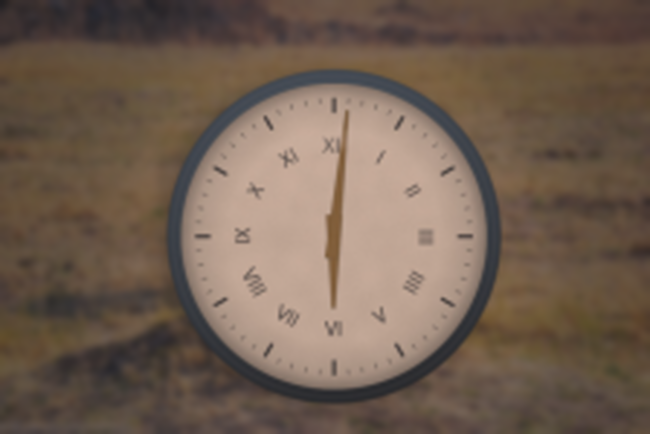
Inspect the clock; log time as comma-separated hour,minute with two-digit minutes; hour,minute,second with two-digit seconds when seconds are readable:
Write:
6,01
